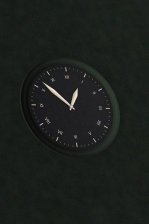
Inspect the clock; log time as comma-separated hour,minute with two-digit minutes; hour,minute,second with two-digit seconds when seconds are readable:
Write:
12,52
